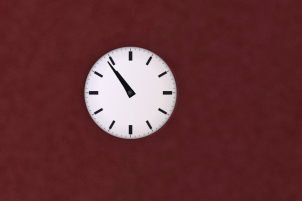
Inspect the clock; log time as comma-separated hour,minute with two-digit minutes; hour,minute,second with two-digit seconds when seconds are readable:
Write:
10,54
